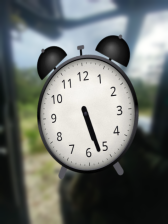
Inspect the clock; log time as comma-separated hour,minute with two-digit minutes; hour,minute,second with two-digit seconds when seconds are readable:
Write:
5,27
